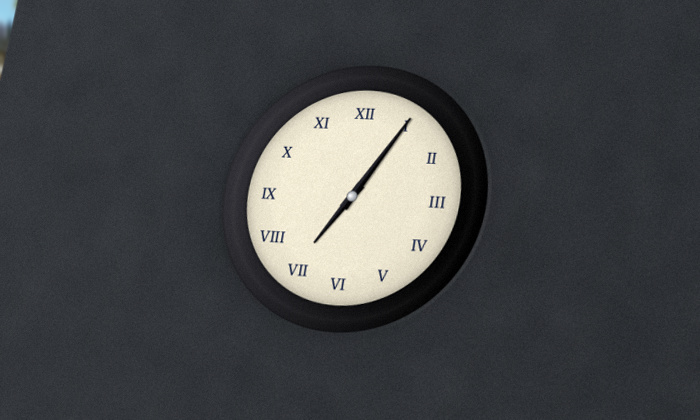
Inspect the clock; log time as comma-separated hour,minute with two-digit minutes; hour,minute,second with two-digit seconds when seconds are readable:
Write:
7,05
